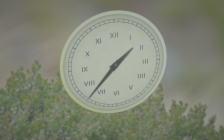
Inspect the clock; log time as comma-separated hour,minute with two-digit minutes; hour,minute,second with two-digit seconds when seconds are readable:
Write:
1,37
